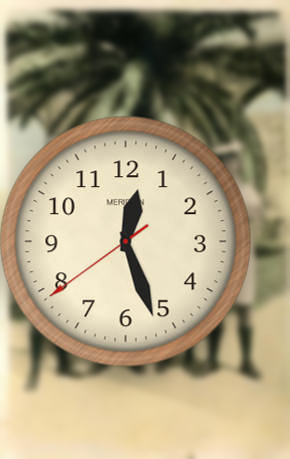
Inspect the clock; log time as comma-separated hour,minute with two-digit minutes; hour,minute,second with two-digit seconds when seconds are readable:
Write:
12,26,39
